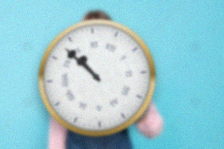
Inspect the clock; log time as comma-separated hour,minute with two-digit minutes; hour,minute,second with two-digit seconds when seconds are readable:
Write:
9,48
